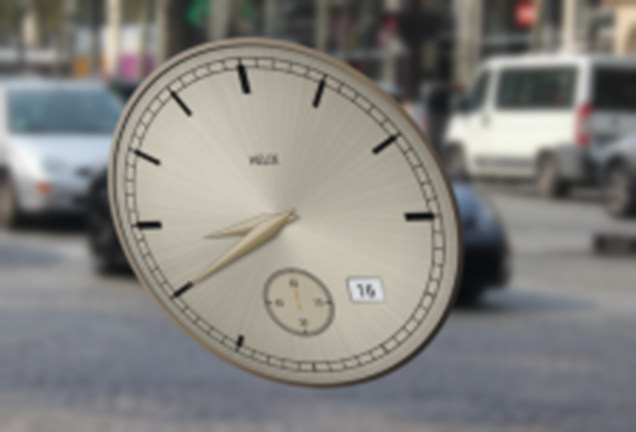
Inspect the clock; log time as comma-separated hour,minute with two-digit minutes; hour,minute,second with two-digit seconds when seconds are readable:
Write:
8,40
